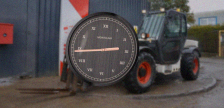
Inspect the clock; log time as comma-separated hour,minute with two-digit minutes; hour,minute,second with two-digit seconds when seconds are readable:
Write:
2,44
